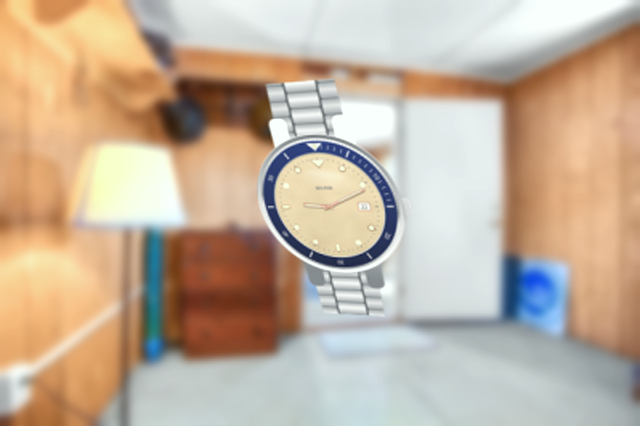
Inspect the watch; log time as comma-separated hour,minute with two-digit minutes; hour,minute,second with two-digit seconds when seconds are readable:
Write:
9,11
